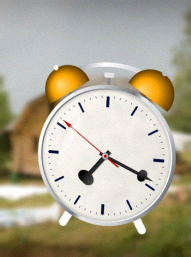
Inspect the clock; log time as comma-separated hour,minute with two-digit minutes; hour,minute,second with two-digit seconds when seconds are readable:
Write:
7,18,51
